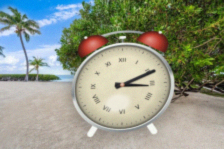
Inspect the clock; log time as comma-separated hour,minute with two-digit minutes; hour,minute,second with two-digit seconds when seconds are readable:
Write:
3,11
